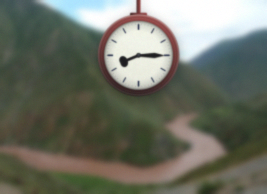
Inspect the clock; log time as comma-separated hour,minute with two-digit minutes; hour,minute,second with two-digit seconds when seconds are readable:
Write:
8,15
